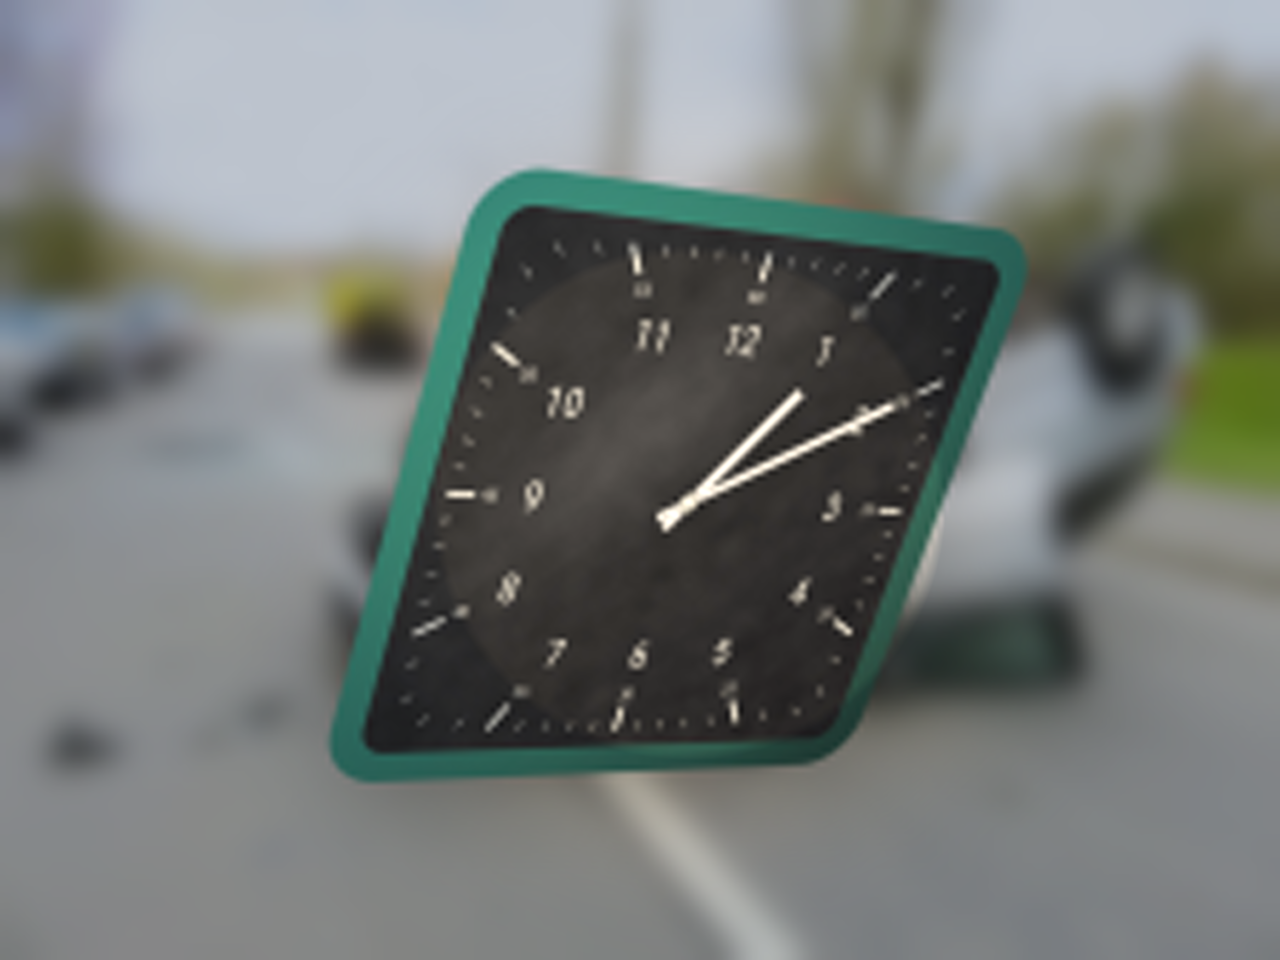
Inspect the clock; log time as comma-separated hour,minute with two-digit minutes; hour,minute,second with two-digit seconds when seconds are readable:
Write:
1,10
